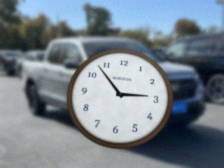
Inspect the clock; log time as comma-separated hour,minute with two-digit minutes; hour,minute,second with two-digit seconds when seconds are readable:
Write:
2,53
